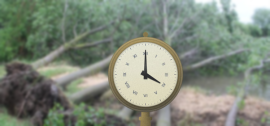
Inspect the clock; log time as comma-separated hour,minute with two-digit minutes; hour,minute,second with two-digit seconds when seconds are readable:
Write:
4,00
